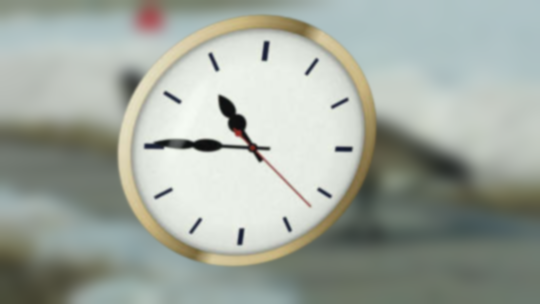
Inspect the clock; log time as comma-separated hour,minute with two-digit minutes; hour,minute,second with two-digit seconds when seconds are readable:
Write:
10,45,22
